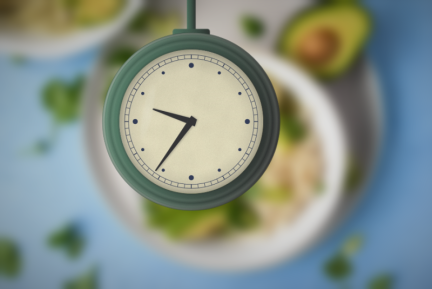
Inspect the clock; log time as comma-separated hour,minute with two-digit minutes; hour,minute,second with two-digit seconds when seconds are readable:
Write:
9,36
